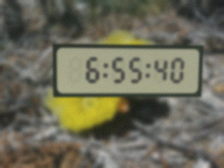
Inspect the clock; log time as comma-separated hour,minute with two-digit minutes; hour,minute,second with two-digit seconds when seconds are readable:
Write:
6,55,40
